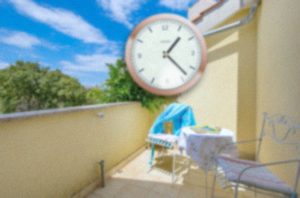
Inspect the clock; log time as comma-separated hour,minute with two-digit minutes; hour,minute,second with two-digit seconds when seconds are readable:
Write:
1,23
